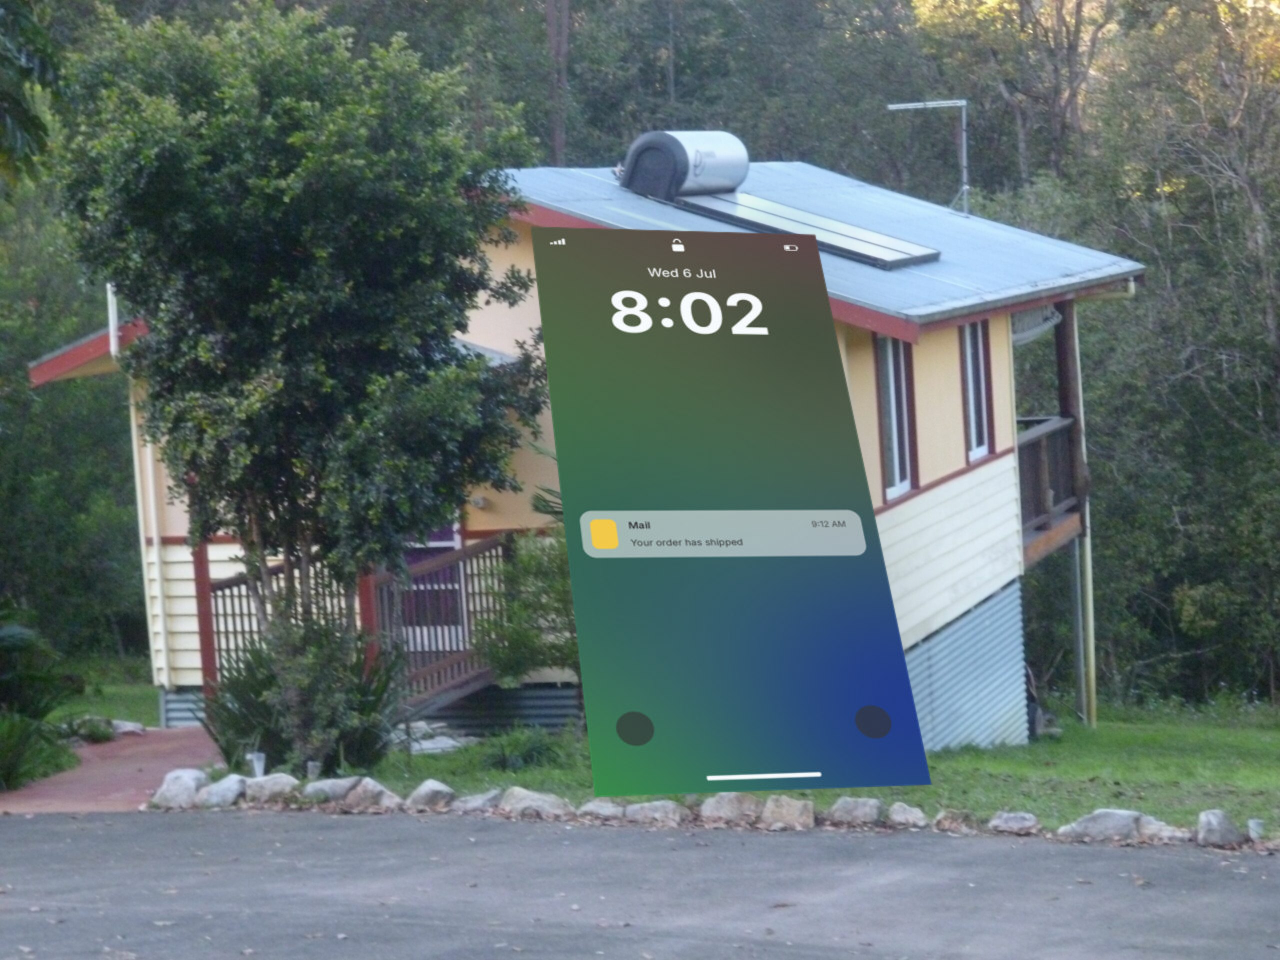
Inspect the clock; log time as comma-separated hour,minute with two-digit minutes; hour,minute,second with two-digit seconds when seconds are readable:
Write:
8,02
